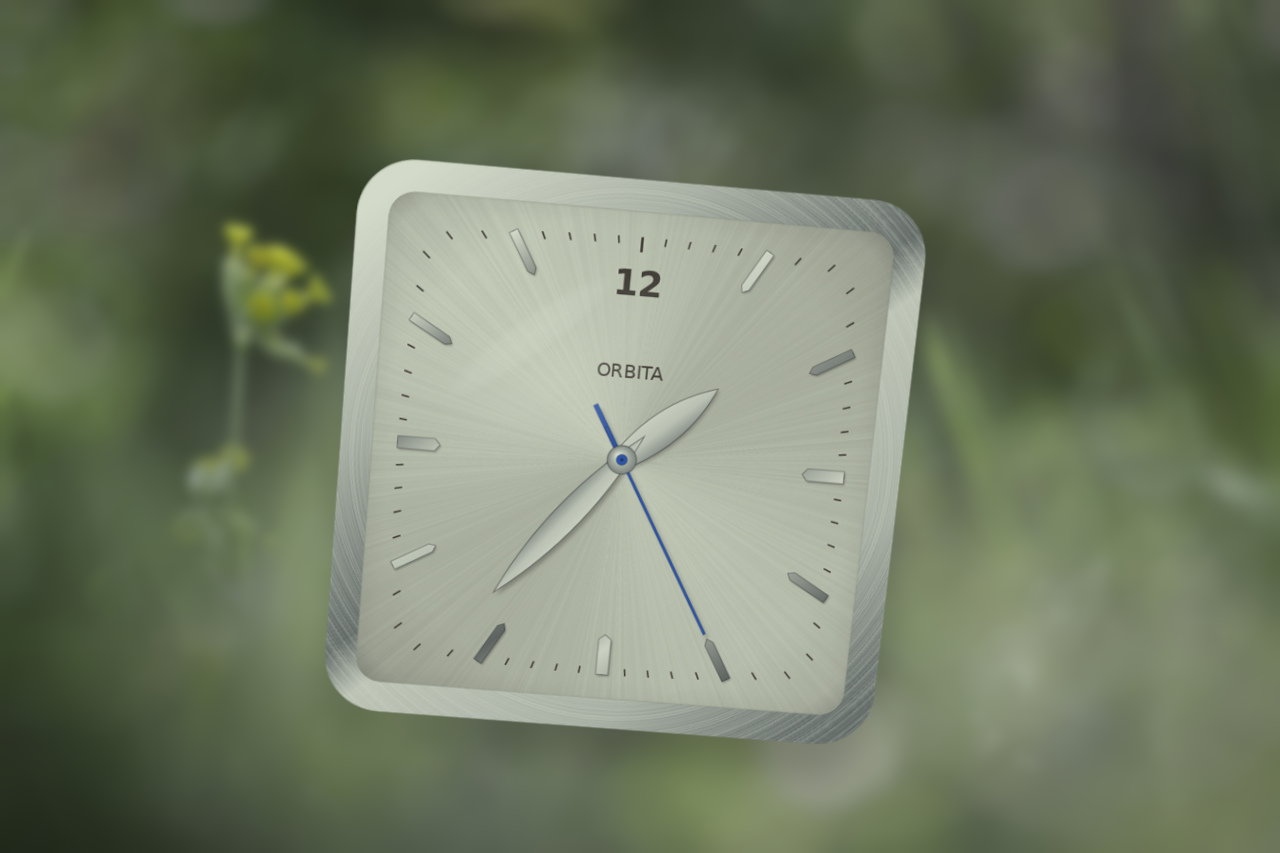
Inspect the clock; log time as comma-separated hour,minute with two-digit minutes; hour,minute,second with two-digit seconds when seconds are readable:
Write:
1,36,25
